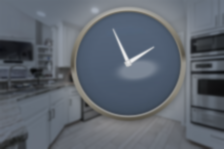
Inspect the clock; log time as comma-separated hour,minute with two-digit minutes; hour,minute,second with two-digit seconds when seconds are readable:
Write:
1,56
